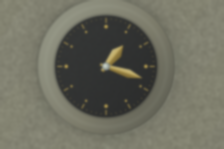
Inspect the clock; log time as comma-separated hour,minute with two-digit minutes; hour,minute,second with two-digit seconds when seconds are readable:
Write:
1,18
